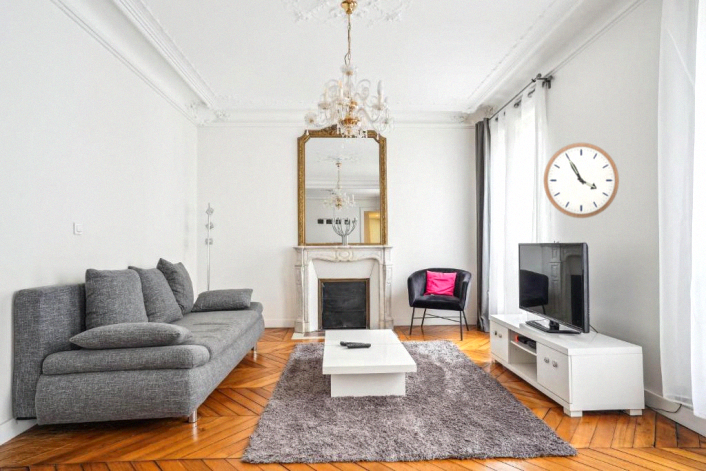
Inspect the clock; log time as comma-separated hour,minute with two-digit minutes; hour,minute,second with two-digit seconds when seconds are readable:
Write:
3,55
